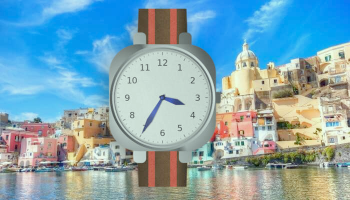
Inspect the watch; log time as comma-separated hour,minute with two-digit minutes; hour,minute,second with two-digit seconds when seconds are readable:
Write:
3,35
